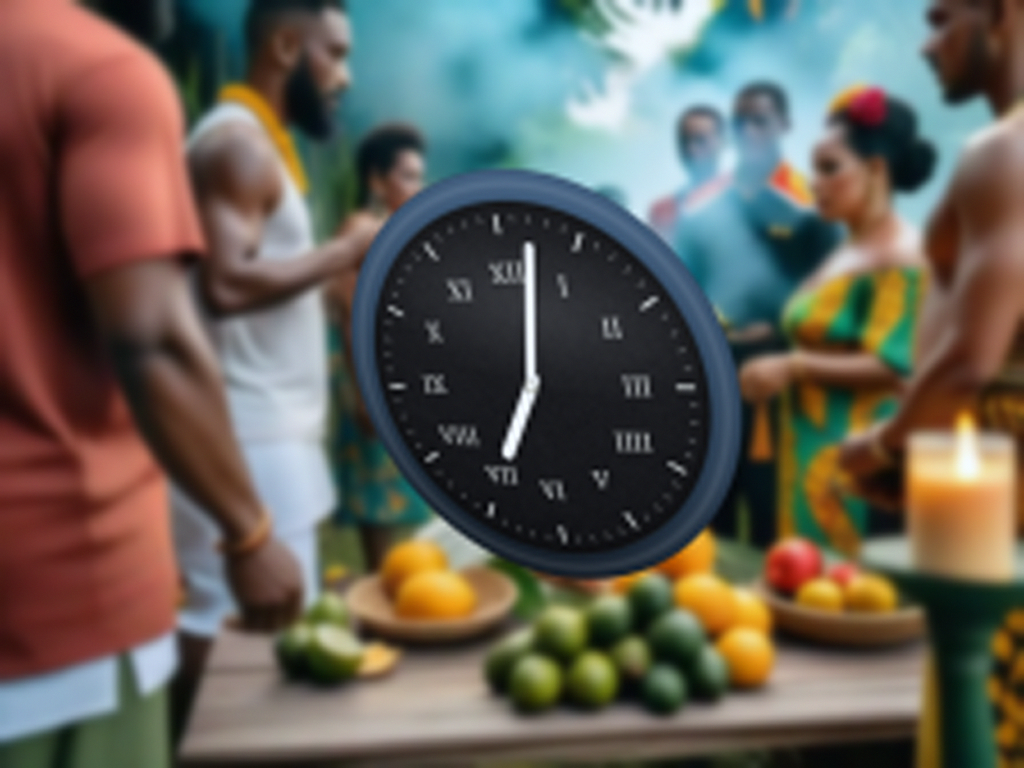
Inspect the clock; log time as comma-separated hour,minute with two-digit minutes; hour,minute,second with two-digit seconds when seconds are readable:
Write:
7,02
